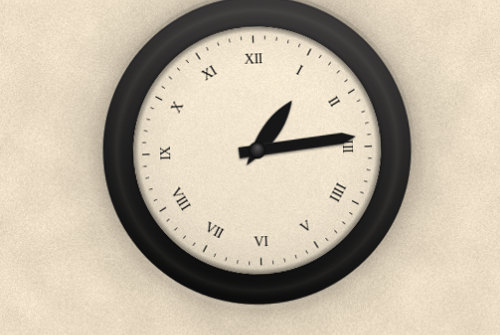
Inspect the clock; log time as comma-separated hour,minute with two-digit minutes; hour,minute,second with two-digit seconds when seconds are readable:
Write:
1,14
